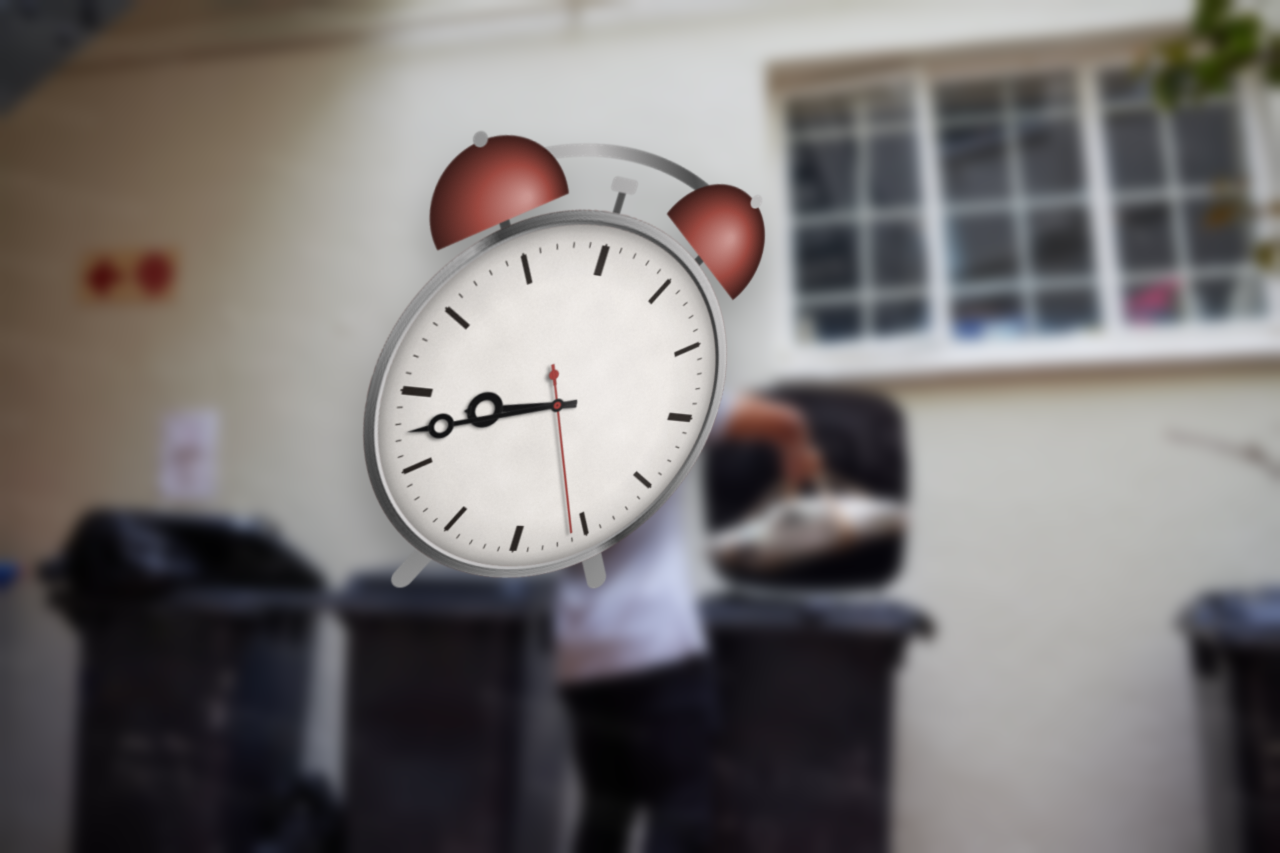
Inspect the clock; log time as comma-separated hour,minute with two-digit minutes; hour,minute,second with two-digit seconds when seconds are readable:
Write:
8,42,26
